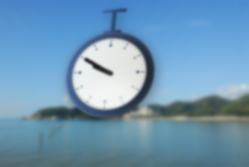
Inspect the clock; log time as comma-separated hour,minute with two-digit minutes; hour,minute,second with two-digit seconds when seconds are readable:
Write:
9,50
